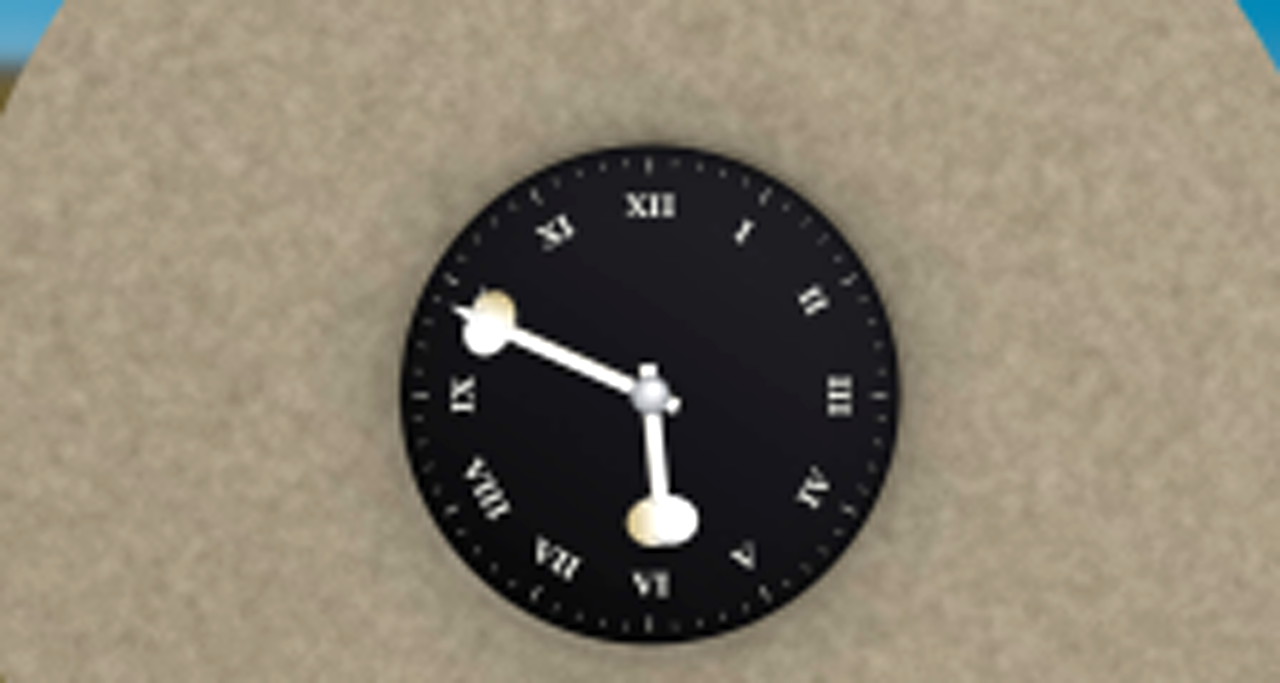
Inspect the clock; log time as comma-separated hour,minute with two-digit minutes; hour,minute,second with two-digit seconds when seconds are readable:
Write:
5,49
